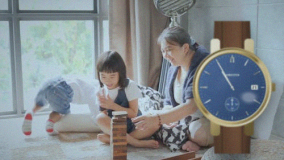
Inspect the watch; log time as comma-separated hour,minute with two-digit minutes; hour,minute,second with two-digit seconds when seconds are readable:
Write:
10,55
